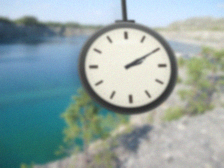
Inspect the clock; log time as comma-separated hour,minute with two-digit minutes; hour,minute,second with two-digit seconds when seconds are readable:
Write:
2,10
